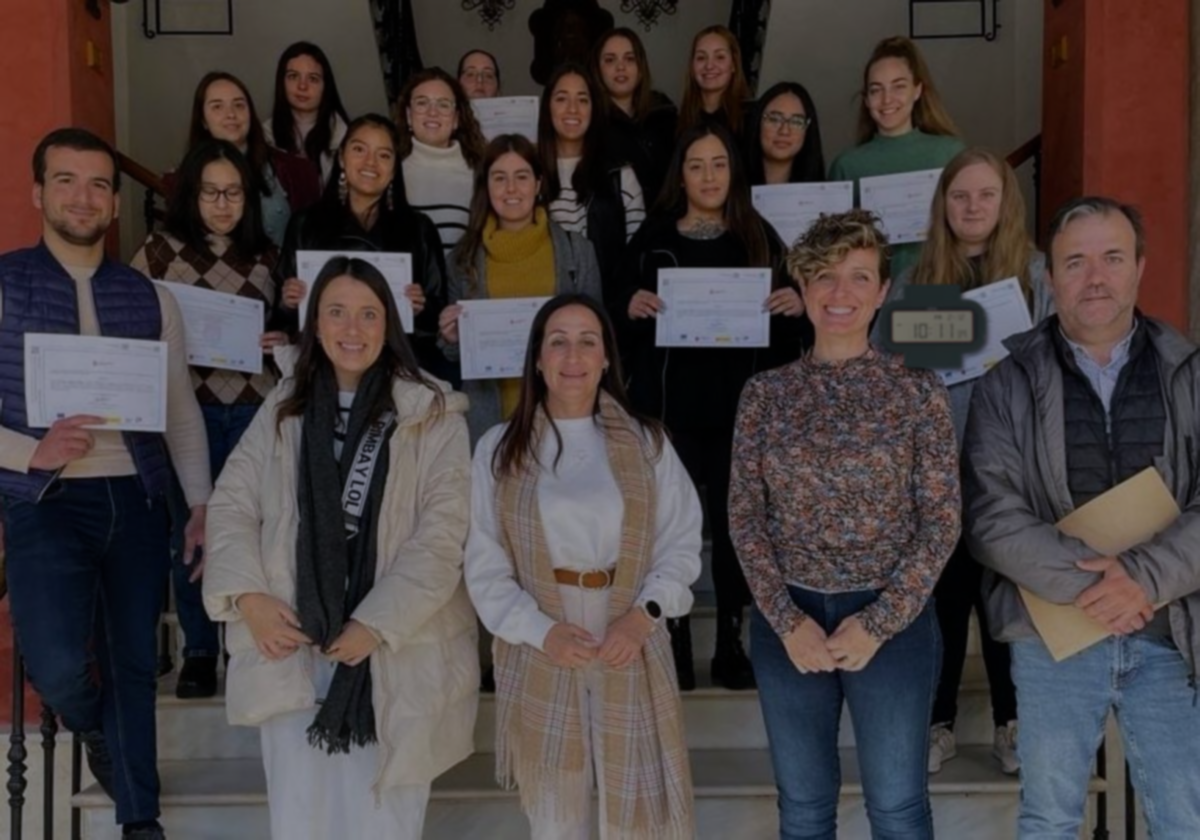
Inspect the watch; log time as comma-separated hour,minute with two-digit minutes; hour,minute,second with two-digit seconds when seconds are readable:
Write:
10,11
